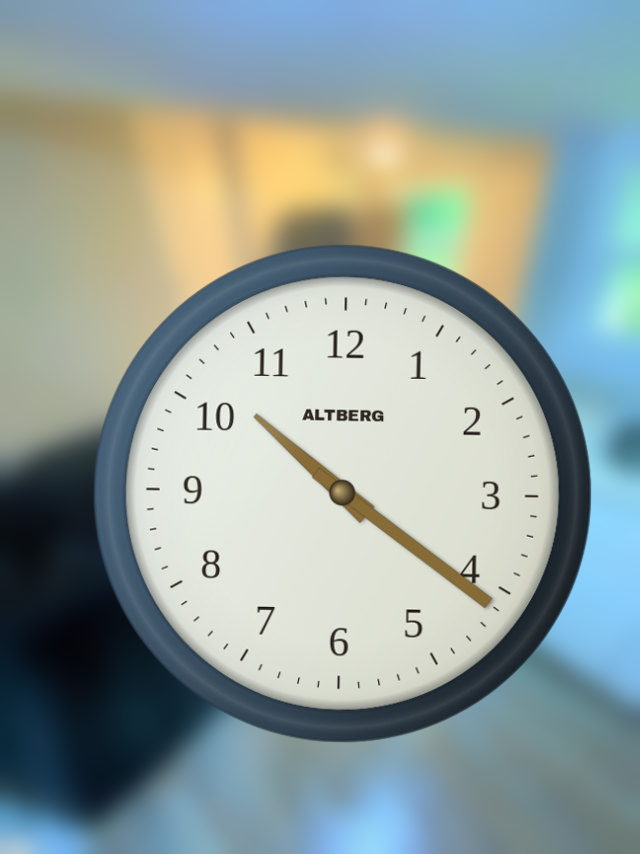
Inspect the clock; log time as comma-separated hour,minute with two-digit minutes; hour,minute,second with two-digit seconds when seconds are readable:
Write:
10,21
